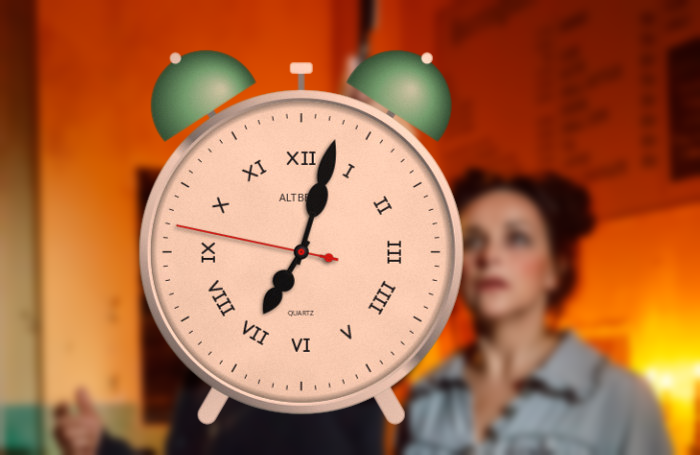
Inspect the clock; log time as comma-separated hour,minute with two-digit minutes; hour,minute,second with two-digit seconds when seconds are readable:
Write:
7,02,47
